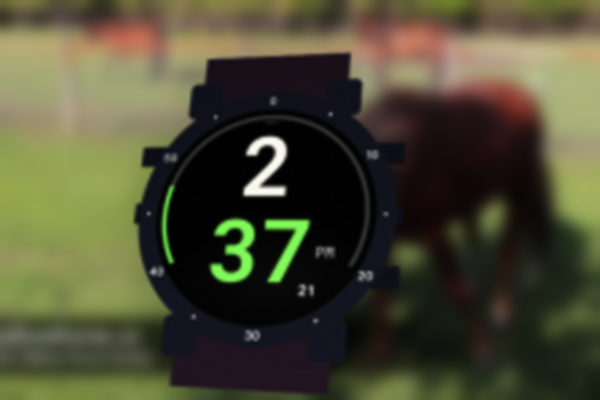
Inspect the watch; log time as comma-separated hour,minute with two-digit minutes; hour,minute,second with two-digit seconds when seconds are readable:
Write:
2,37
